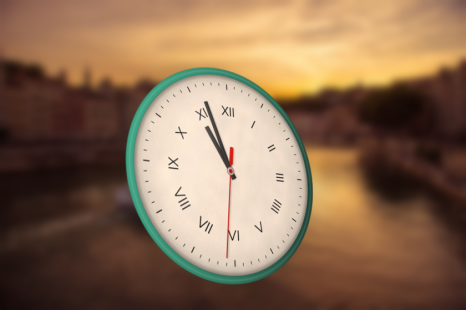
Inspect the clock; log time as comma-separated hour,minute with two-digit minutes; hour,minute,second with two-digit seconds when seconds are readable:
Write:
10,56,31
